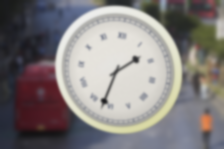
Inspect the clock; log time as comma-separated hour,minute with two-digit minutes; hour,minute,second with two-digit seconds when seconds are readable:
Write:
1,32
